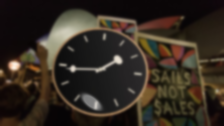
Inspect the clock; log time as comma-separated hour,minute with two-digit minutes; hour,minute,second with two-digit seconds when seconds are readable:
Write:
1,44
